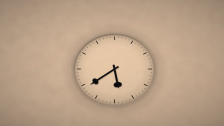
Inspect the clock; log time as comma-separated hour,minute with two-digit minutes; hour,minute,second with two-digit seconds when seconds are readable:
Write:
5,39
